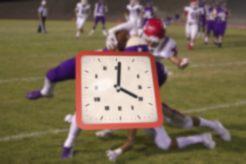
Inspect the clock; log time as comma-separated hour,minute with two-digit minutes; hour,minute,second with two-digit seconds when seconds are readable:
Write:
4,01
